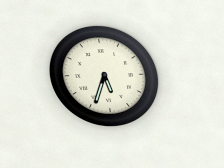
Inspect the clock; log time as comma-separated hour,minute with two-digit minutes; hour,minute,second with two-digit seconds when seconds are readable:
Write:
5,34
